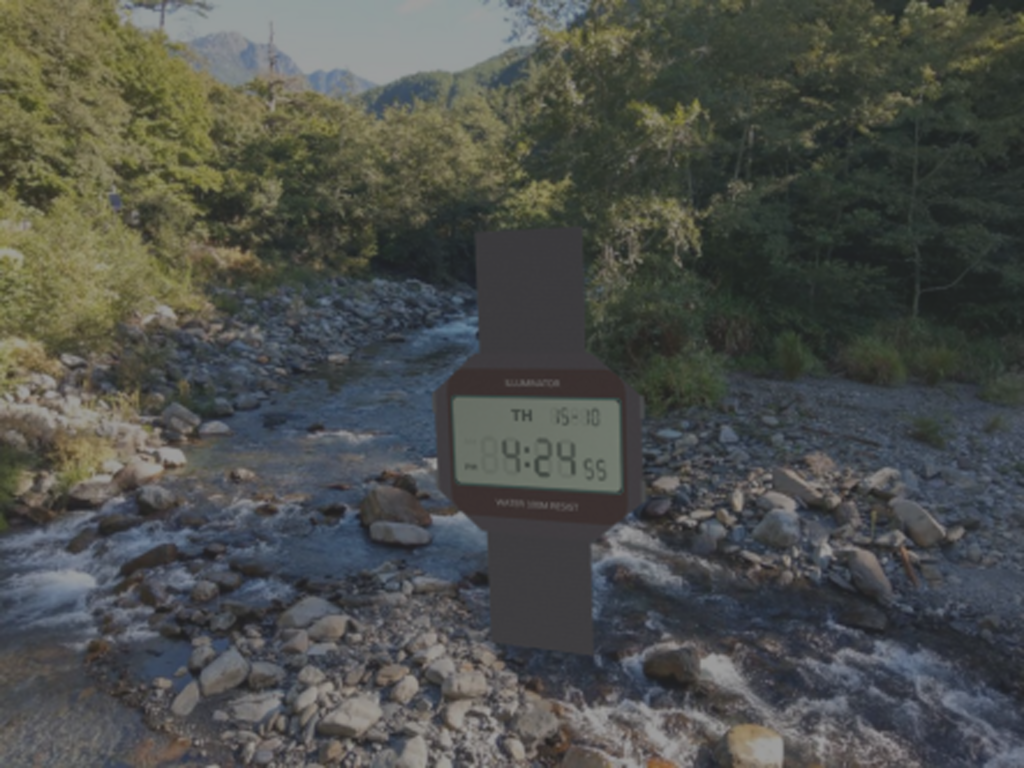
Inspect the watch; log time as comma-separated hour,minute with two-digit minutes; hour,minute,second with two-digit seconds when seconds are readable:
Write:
4,24,55
